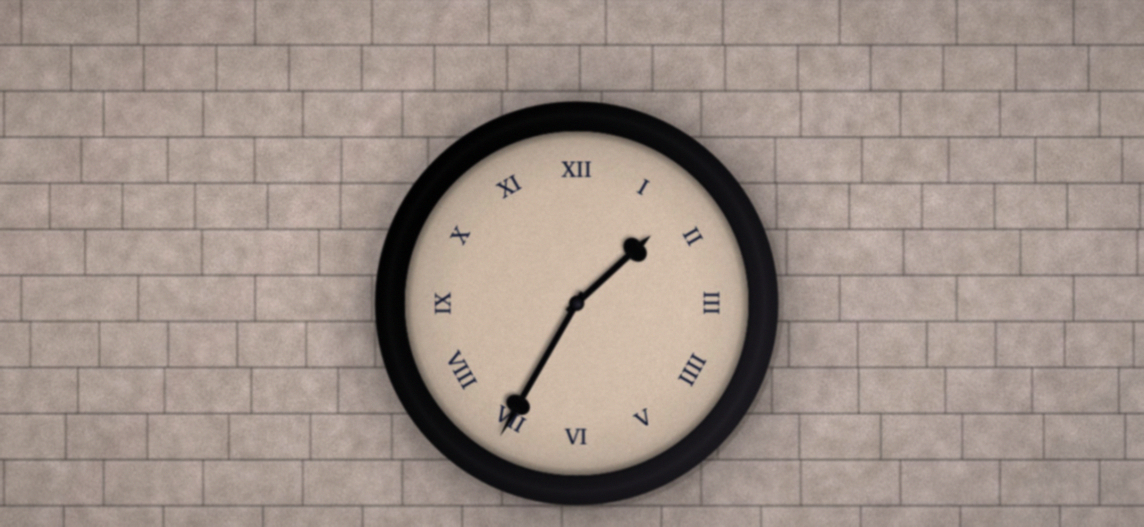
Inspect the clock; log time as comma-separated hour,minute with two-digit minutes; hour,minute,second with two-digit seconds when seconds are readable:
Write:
1,35
